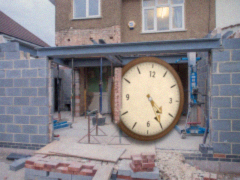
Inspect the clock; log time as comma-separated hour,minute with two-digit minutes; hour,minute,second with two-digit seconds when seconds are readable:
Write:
4,25
